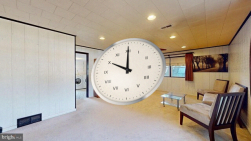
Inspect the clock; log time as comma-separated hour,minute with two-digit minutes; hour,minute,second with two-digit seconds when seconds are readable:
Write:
10,00
